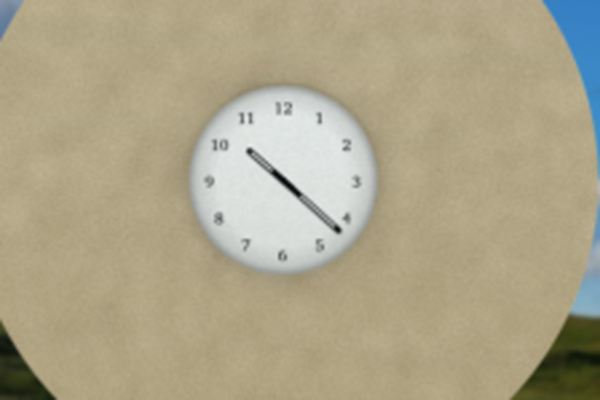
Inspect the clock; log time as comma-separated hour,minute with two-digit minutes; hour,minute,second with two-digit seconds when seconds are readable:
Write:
10,22
